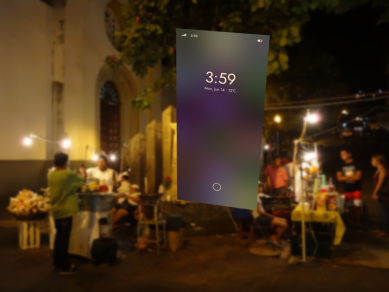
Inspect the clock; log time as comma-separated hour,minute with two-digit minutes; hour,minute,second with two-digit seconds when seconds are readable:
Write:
3,59
